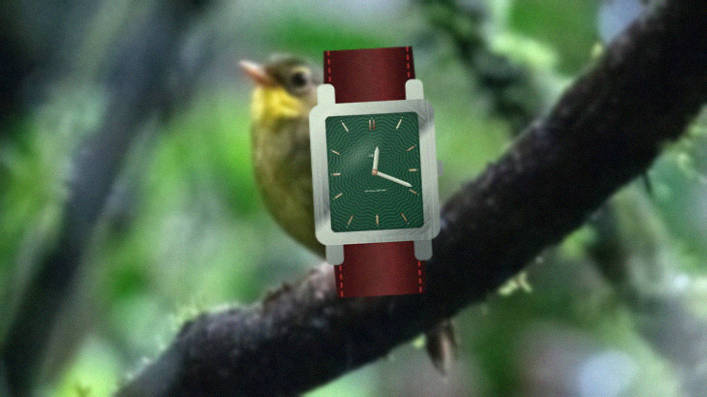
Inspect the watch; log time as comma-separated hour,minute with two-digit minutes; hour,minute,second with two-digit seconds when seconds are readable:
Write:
12,19
